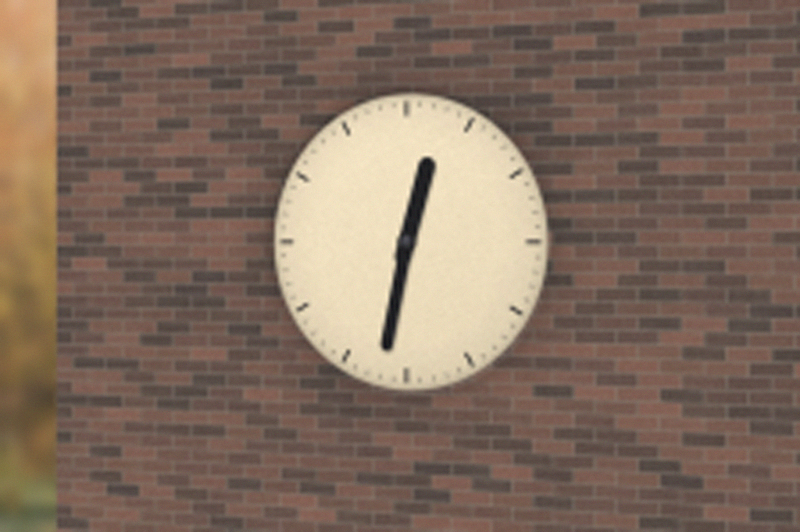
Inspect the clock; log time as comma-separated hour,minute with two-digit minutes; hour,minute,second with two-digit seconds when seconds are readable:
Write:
12,32
